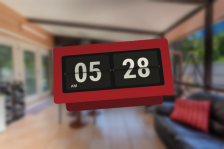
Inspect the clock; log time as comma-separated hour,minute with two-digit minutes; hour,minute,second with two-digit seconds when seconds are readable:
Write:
5,28
